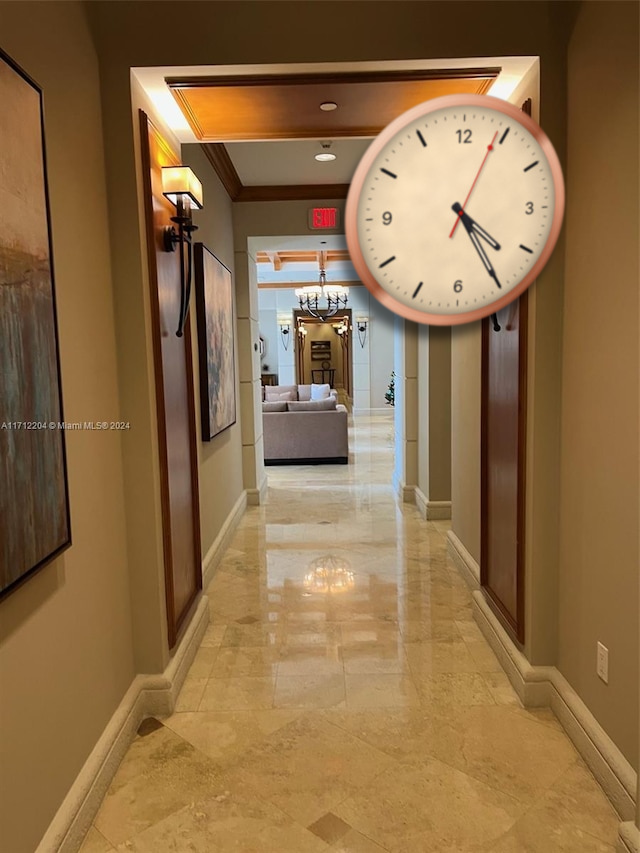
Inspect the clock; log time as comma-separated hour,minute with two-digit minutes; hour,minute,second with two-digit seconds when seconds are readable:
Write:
4,25,04
